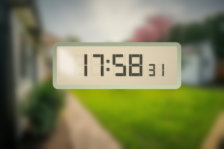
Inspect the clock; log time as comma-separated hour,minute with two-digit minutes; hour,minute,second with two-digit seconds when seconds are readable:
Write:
17,58,31
